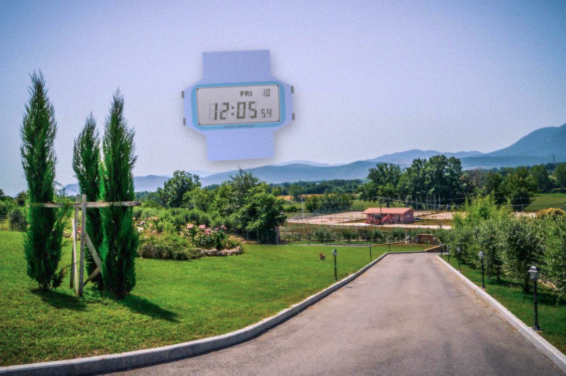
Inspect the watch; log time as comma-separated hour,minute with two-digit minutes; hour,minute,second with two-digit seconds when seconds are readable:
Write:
12,05
